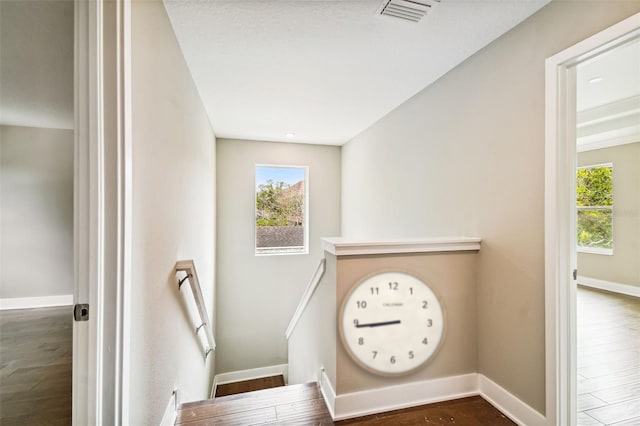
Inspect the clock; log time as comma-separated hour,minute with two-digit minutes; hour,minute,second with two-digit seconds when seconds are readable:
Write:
8,44
